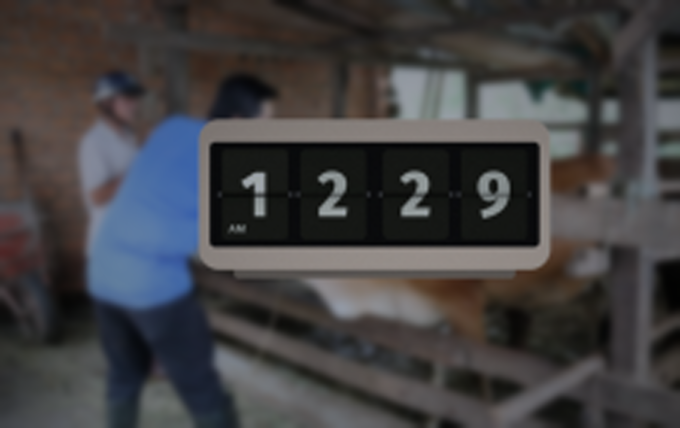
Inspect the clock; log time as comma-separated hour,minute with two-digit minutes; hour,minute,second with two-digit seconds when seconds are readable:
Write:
12,29
